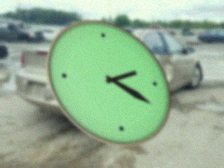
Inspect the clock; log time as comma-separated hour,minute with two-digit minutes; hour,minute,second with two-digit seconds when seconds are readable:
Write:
2,20
